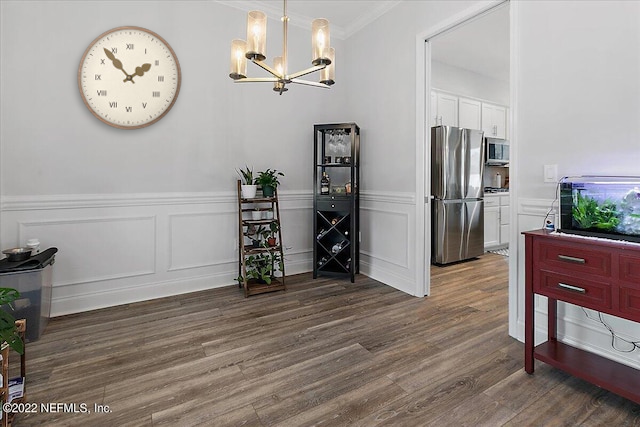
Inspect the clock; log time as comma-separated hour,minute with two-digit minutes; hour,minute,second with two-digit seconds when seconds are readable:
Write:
1,53
